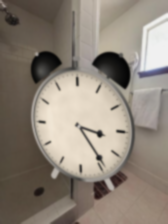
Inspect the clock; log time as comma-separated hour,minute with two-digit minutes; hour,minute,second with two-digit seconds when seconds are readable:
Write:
3,24
